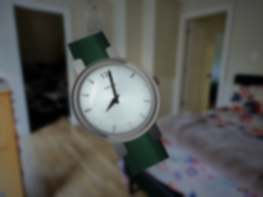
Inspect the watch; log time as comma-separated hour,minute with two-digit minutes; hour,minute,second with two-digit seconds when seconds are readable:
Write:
8,02
